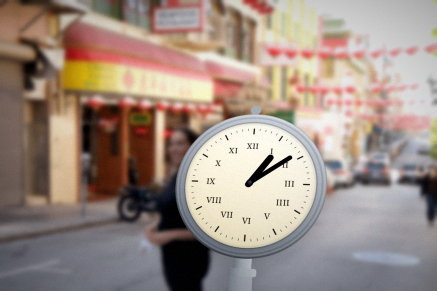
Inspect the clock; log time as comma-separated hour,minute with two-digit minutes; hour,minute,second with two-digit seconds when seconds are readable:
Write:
1,09
